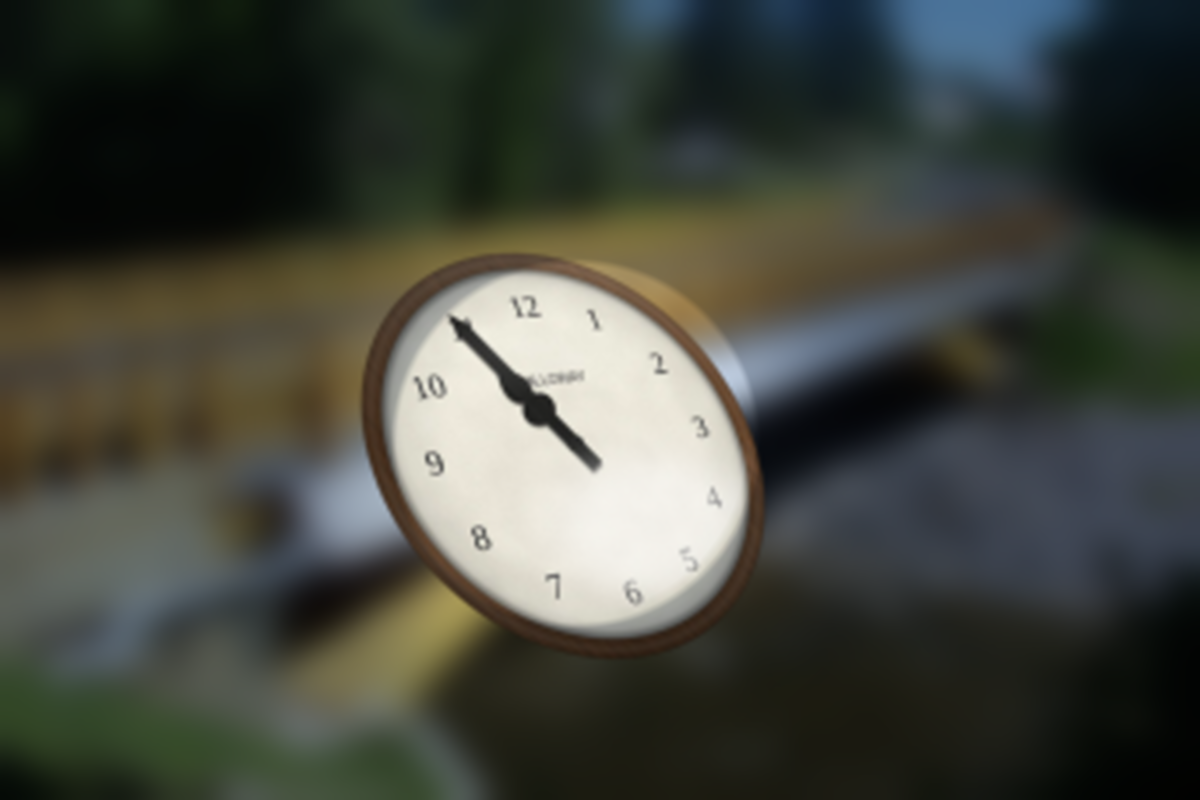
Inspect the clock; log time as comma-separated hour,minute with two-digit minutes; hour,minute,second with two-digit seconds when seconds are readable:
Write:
10,55
